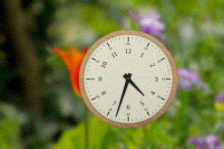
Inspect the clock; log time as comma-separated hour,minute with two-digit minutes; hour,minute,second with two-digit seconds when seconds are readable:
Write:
4,33
